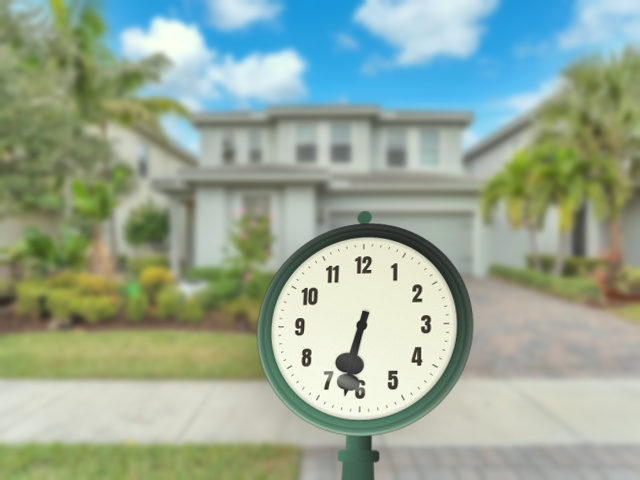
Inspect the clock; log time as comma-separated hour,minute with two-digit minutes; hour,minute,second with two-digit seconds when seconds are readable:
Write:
6,32
